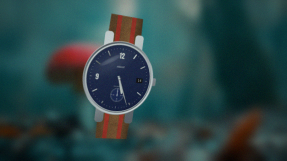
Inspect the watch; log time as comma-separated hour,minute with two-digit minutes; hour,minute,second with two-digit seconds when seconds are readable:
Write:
5,26
